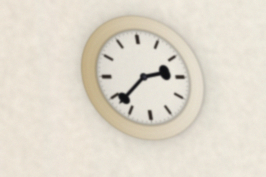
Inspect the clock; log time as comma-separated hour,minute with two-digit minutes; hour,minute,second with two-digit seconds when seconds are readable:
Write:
2,38
